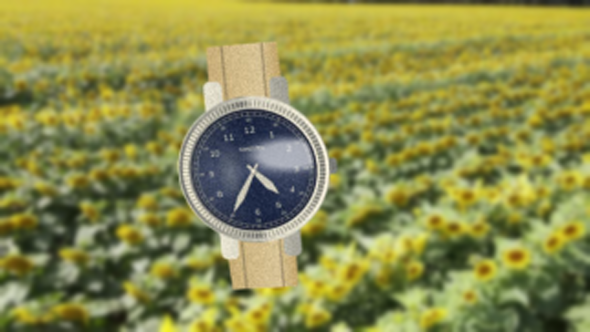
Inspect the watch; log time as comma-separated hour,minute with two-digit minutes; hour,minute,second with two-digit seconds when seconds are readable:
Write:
4,35
